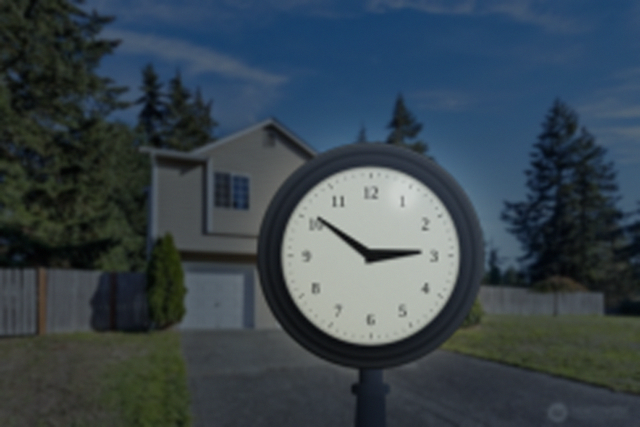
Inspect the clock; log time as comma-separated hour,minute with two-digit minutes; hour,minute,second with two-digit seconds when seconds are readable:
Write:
2,51
